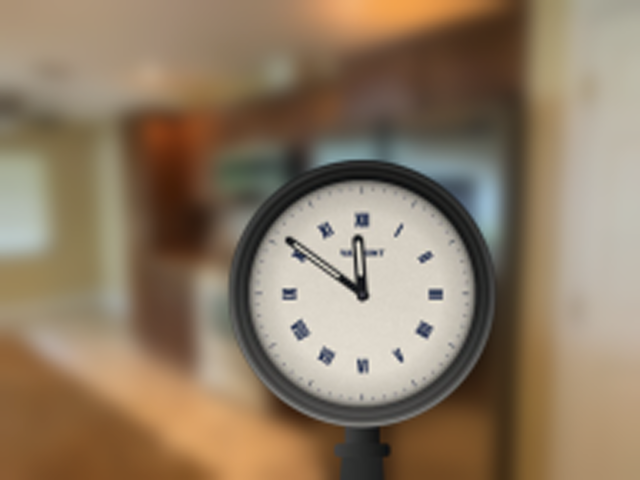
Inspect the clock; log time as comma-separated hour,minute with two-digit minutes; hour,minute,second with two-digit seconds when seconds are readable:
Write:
11,51
